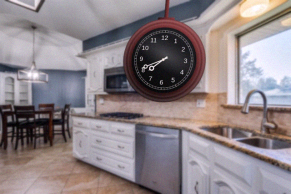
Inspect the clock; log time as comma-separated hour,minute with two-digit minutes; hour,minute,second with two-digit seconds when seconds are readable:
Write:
7,41
